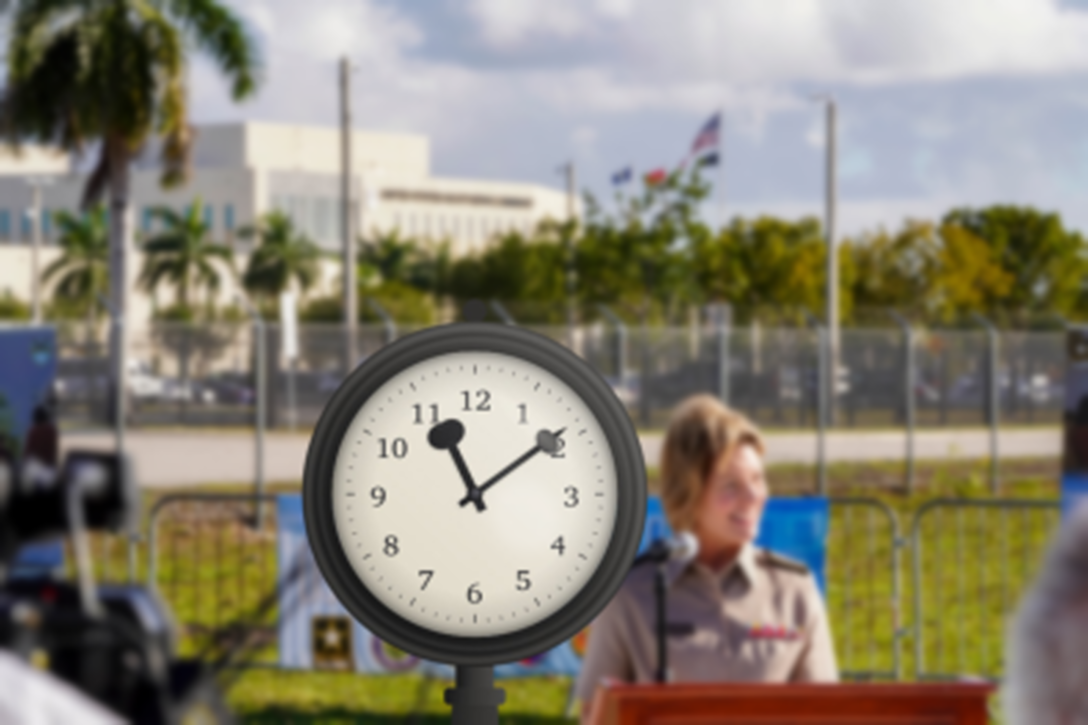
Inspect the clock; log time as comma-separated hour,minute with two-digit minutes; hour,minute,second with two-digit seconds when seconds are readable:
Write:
11,09
